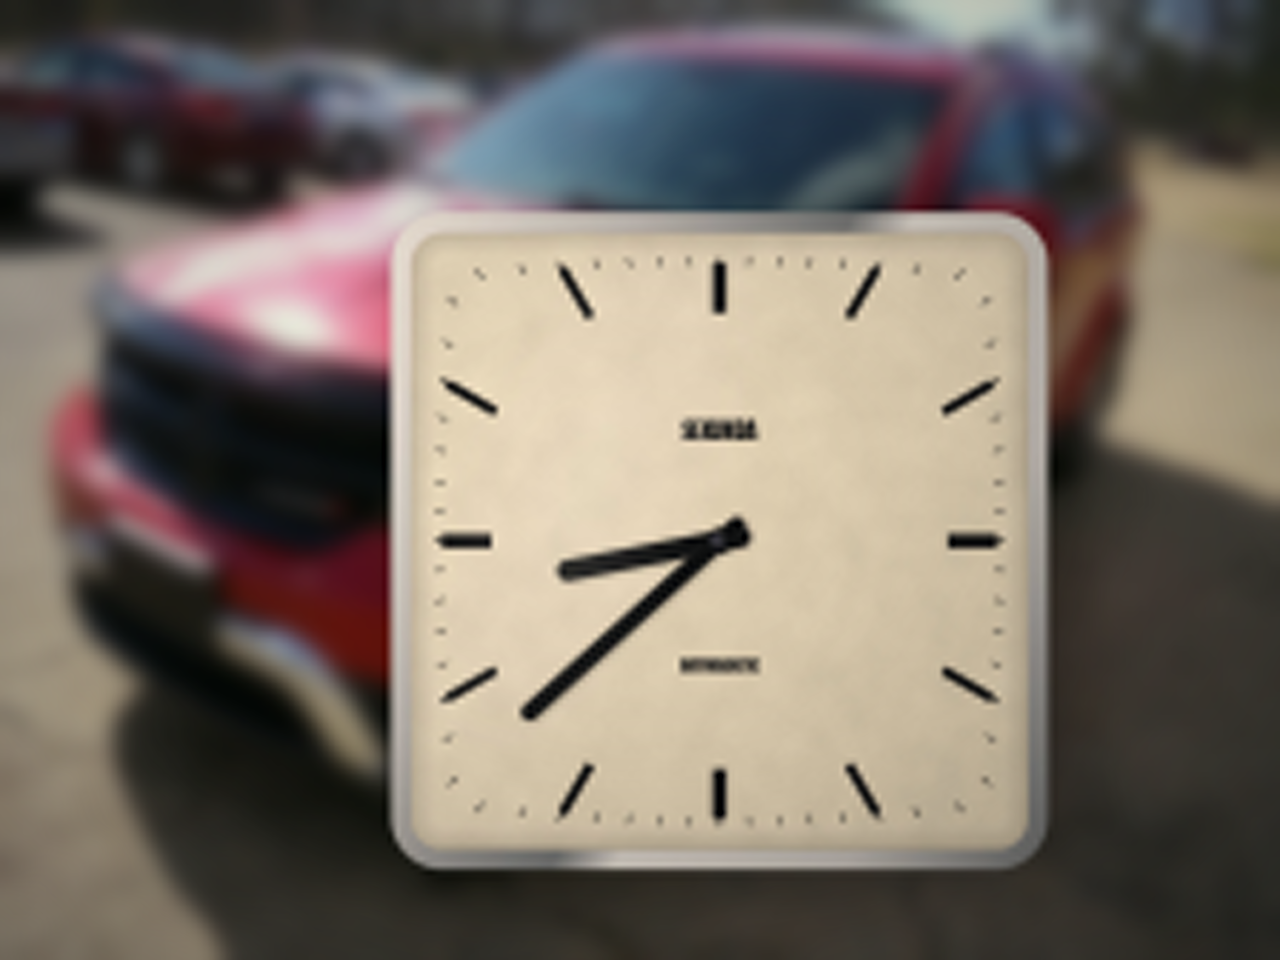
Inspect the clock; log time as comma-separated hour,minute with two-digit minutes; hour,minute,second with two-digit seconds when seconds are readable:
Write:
8,38
